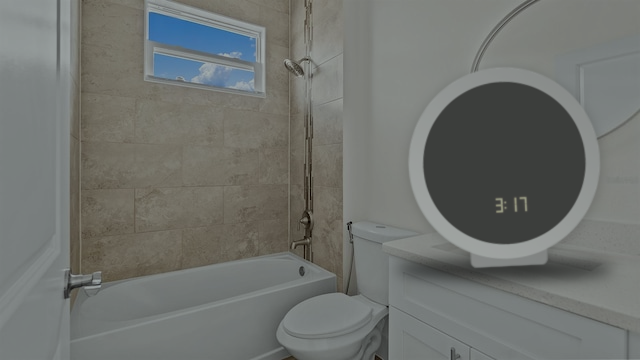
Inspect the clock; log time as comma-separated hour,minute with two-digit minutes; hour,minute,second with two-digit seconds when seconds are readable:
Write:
3,17
